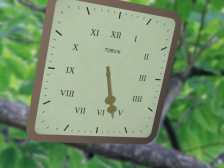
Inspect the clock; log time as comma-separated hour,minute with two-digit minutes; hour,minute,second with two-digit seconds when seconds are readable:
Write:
5,27
